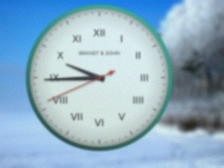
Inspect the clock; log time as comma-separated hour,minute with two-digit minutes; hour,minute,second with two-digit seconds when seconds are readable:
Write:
9,44,41
